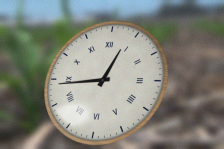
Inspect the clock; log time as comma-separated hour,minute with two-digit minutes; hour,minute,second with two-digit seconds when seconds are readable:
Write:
12,44
